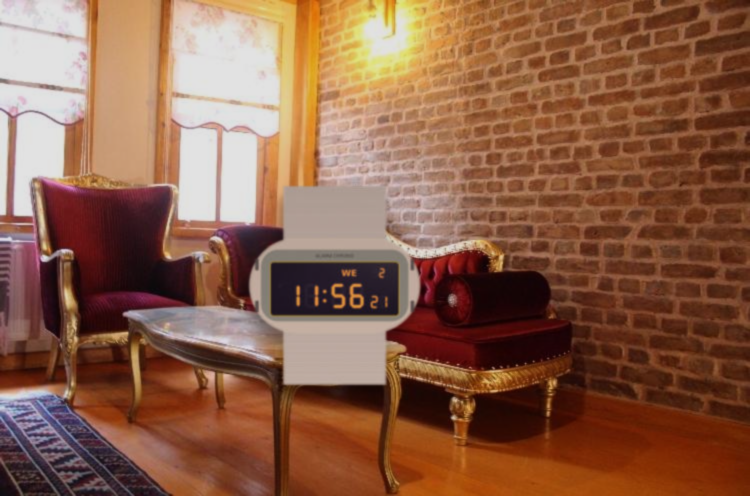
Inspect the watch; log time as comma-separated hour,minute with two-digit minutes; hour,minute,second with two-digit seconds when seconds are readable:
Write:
11,56,21
